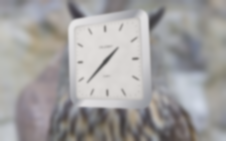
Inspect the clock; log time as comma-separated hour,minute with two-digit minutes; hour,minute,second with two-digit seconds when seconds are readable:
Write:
1,38
